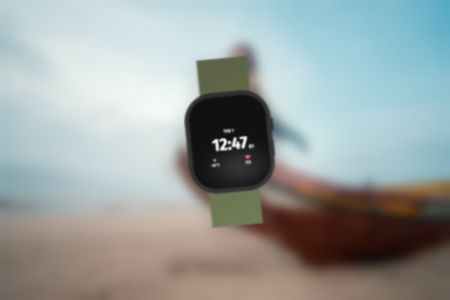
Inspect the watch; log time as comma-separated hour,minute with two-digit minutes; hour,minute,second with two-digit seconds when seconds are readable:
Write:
12,47
